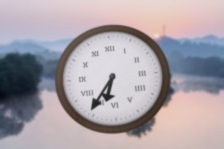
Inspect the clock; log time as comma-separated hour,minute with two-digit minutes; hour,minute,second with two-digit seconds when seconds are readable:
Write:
6,36
